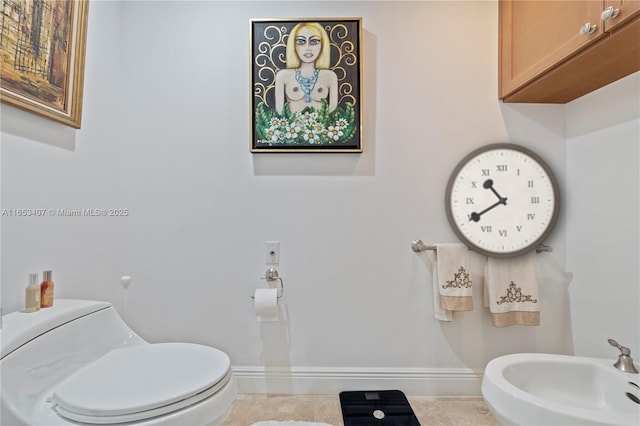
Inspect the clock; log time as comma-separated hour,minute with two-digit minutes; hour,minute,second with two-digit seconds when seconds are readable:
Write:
10,40
